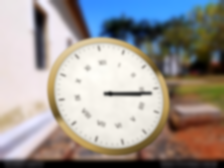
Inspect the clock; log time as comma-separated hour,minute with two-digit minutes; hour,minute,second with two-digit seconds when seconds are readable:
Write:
3,16
